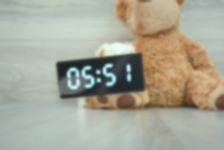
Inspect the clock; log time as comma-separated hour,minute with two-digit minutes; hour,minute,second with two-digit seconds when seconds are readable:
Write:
5,51
